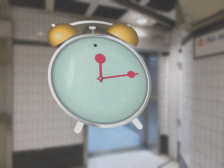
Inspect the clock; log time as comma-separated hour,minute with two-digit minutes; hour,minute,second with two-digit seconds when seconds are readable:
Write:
12,14
